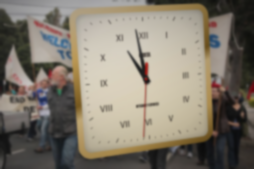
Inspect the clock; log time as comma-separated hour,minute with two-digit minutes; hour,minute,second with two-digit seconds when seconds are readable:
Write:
10,58,31
